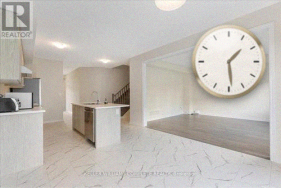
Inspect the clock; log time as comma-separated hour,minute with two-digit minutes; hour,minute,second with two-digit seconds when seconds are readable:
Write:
1,29
